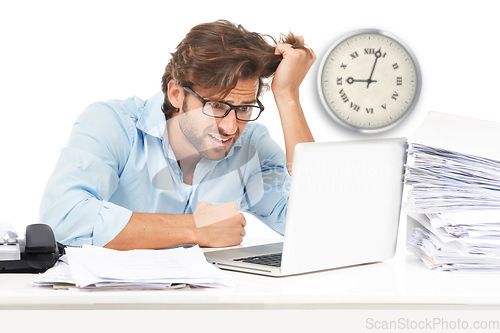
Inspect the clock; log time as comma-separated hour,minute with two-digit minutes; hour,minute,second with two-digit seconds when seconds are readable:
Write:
9,03
